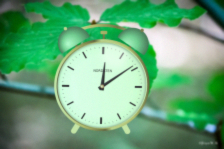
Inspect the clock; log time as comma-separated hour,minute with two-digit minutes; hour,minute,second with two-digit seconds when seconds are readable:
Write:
12,09
